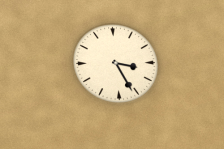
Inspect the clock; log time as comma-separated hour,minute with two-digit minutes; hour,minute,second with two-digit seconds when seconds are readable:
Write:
3,26
